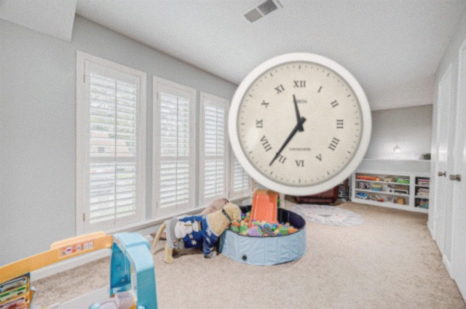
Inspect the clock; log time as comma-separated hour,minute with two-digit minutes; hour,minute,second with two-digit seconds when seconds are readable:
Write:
11,36
